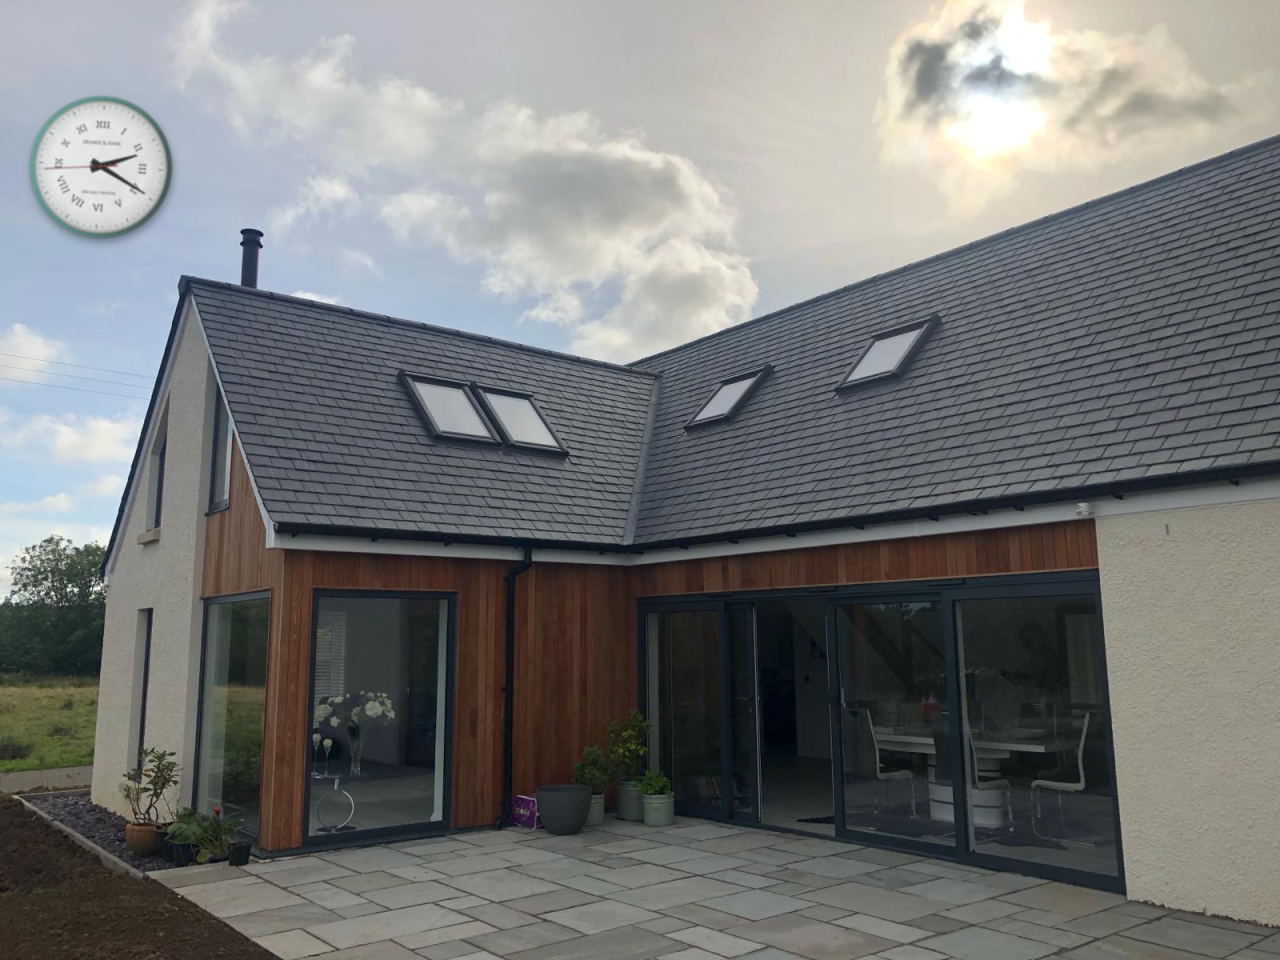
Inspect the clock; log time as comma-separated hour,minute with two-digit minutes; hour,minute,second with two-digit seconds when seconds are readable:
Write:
2,19,44
